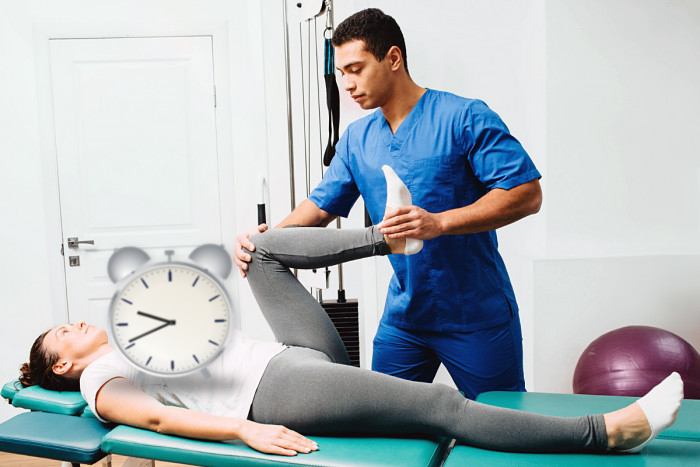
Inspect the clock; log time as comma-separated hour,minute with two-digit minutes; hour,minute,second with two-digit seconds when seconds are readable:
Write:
9,41
